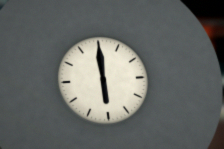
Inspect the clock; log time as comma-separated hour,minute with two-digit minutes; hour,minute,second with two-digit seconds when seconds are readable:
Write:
6,00
